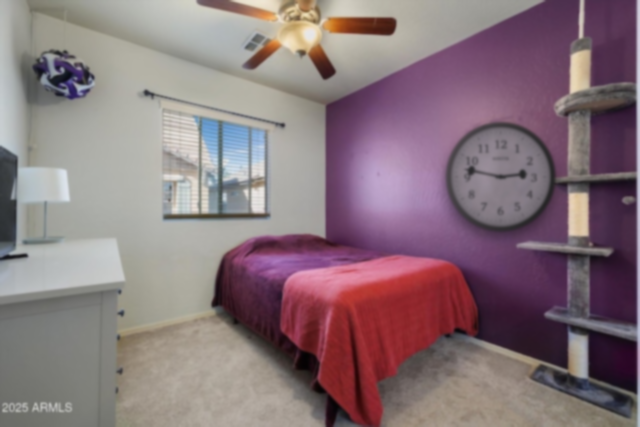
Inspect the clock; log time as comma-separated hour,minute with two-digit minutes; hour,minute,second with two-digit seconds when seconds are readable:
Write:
2,47
